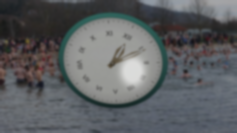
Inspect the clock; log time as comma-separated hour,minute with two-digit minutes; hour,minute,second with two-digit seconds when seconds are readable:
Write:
12,06
